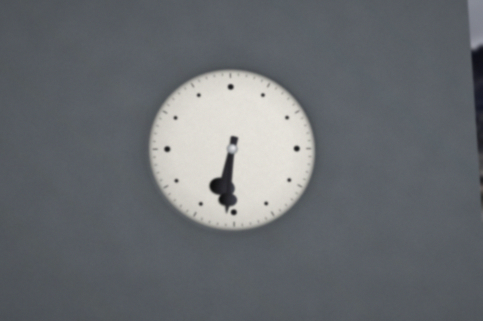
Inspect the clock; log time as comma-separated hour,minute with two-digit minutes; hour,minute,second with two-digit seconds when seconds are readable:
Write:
6,31
